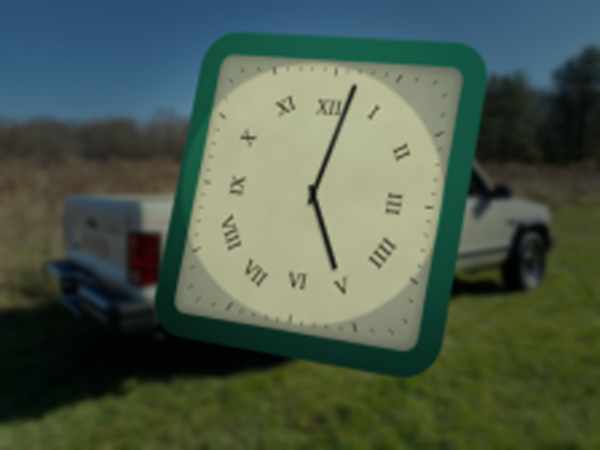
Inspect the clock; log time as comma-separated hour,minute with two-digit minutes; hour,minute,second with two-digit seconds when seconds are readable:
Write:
5,02
